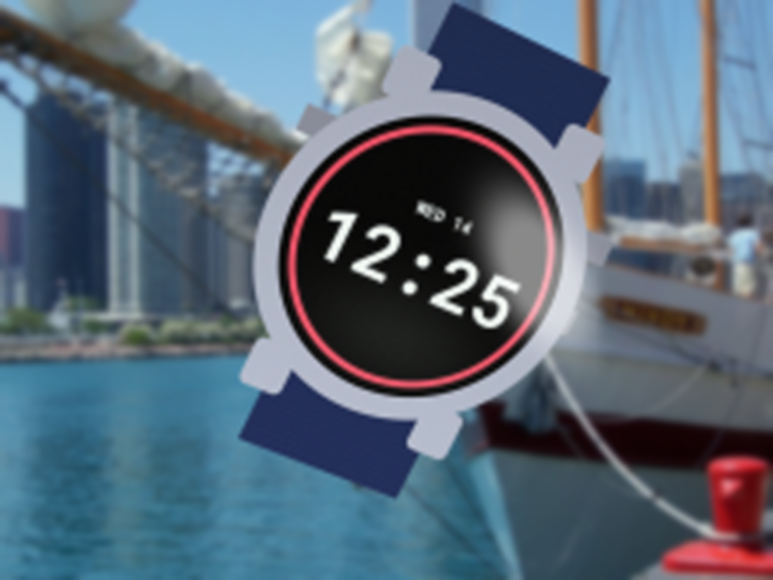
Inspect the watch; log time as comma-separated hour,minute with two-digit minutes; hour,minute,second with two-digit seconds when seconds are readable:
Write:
12,25
